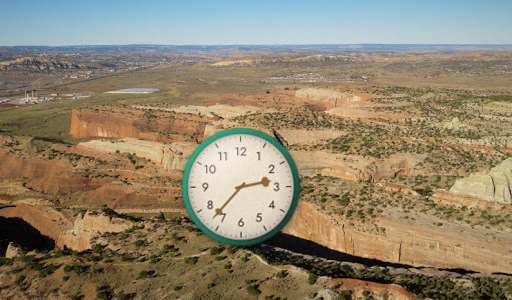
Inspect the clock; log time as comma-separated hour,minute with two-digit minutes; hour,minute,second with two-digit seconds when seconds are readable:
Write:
2,37
